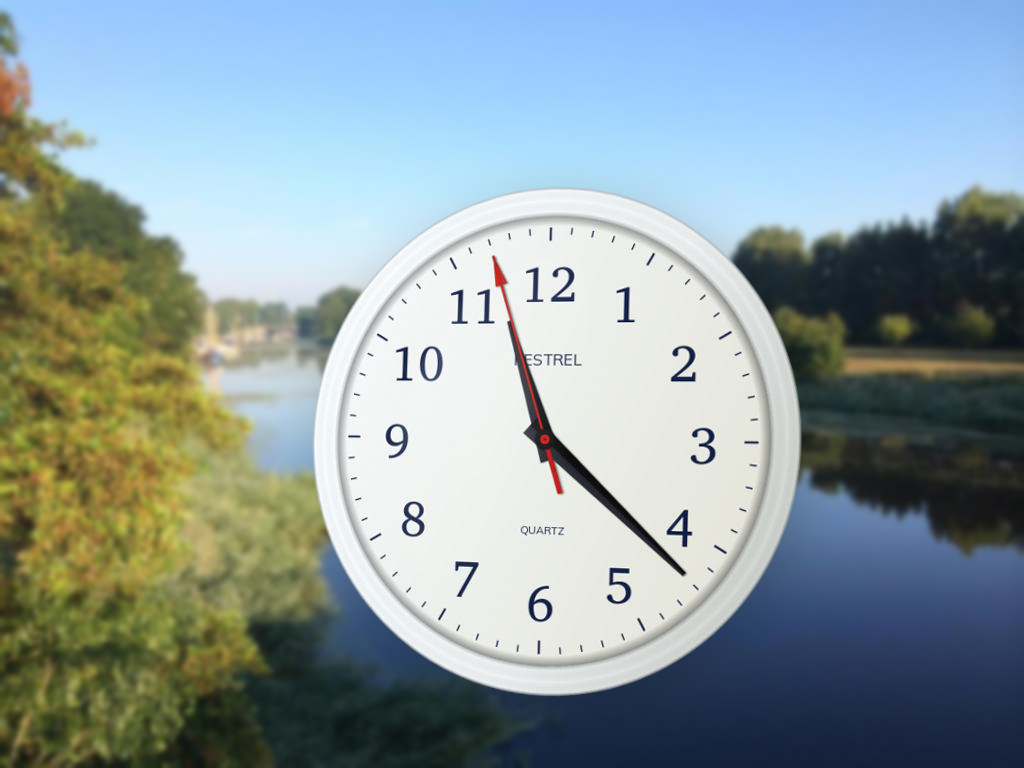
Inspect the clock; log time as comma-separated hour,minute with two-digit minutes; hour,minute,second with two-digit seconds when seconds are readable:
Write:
11,21,57
